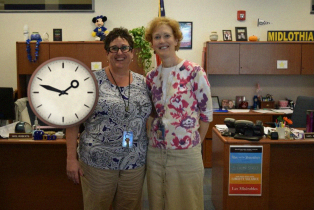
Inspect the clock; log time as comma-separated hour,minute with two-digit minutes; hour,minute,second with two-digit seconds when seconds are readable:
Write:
1,48
